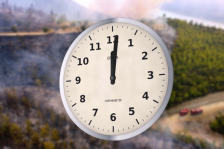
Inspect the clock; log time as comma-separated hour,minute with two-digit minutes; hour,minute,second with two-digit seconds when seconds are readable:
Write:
12,01
